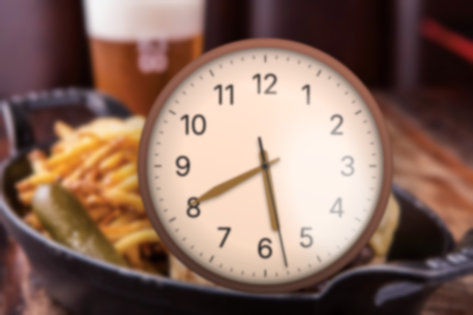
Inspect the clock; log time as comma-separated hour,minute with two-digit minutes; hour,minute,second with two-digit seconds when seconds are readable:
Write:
5,40,28
